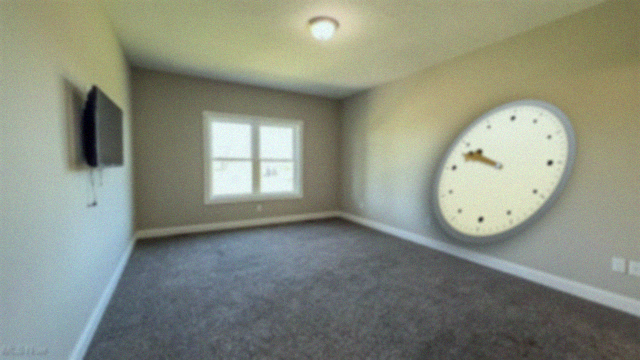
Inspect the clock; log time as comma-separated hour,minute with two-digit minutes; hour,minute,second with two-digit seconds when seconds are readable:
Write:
9,48
